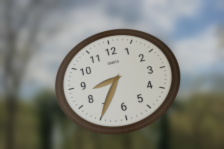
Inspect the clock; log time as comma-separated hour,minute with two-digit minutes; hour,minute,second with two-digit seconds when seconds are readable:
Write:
8,35
